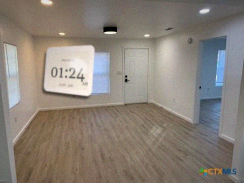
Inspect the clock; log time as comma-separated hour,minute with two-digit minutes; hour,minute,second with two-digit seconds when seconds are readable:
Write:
1,24
